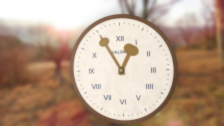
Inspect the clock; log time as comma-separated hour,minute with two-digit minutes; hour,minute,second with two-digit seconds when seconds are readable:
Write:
12,55
